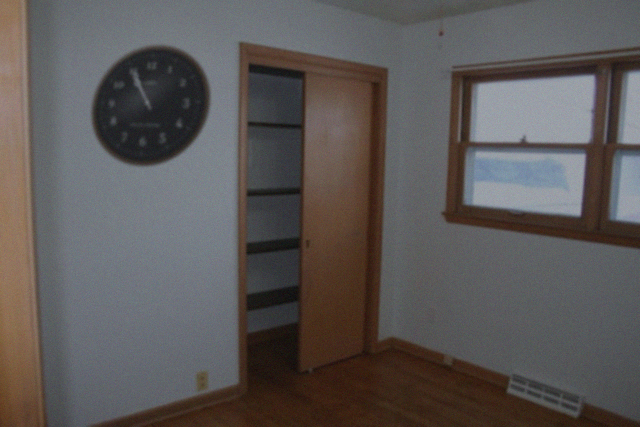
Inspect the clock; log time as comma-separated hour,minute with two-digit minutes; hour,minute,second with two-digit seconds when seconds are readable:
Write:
10,55
